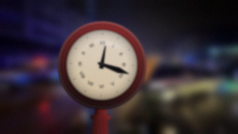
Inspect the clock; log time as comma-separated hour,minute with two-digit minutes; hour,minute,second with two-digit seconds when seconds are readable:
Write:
12,18
